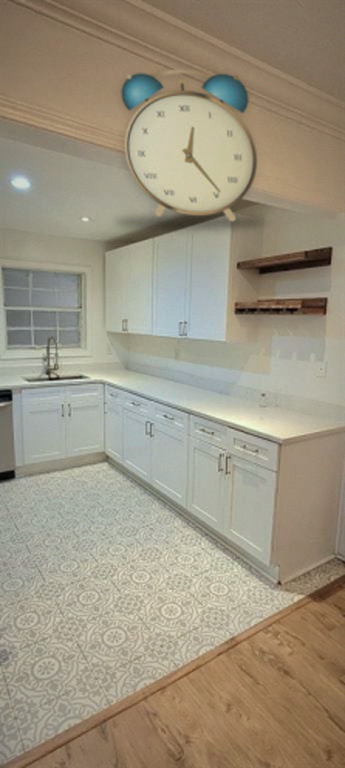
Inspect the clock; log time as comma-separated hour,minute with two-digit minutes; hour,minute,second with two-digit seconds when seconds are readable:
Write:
12,24
